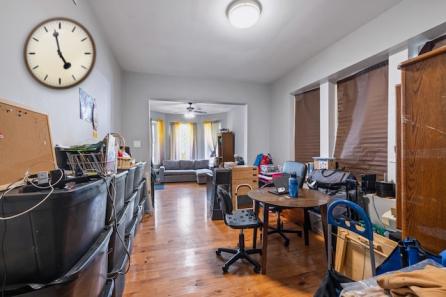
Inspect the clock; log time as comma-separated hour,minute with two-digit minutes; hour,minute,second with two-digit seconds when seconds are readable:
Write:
4,58
